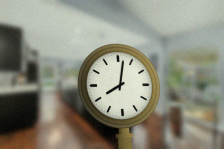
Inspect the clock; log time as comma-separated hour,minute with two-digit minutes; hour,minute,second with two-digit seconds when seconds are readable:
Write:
8,02
